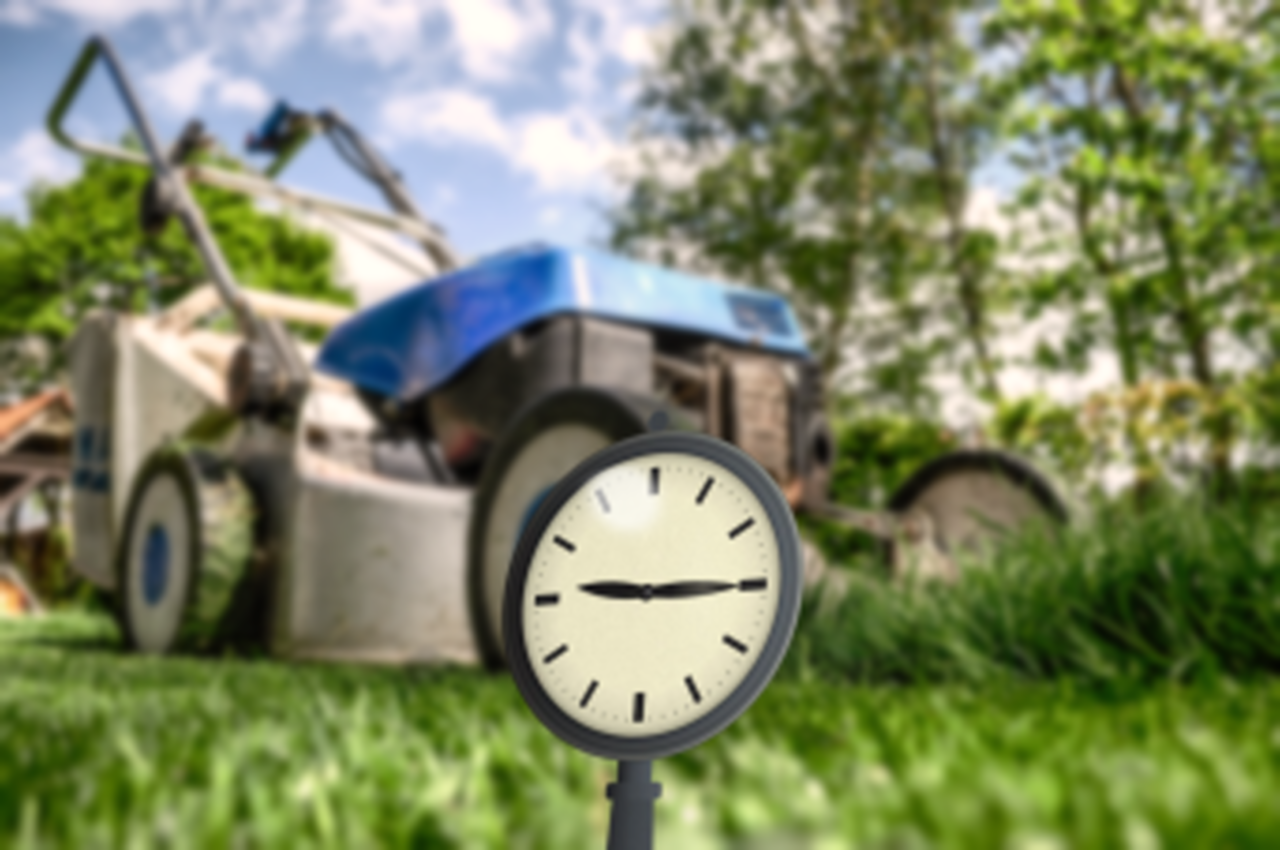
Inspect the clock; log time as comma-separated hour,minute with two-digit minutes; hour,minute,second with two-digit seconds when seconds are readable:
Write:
9,15
